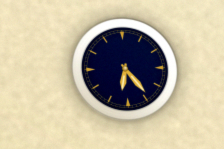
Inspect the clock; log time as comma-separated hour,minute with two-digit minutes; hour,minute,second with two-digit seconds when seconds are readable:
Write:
6,24
